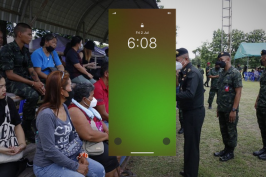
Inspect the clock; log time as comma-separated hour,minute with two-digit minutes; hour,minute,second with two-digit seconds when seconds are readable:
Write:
6,08
